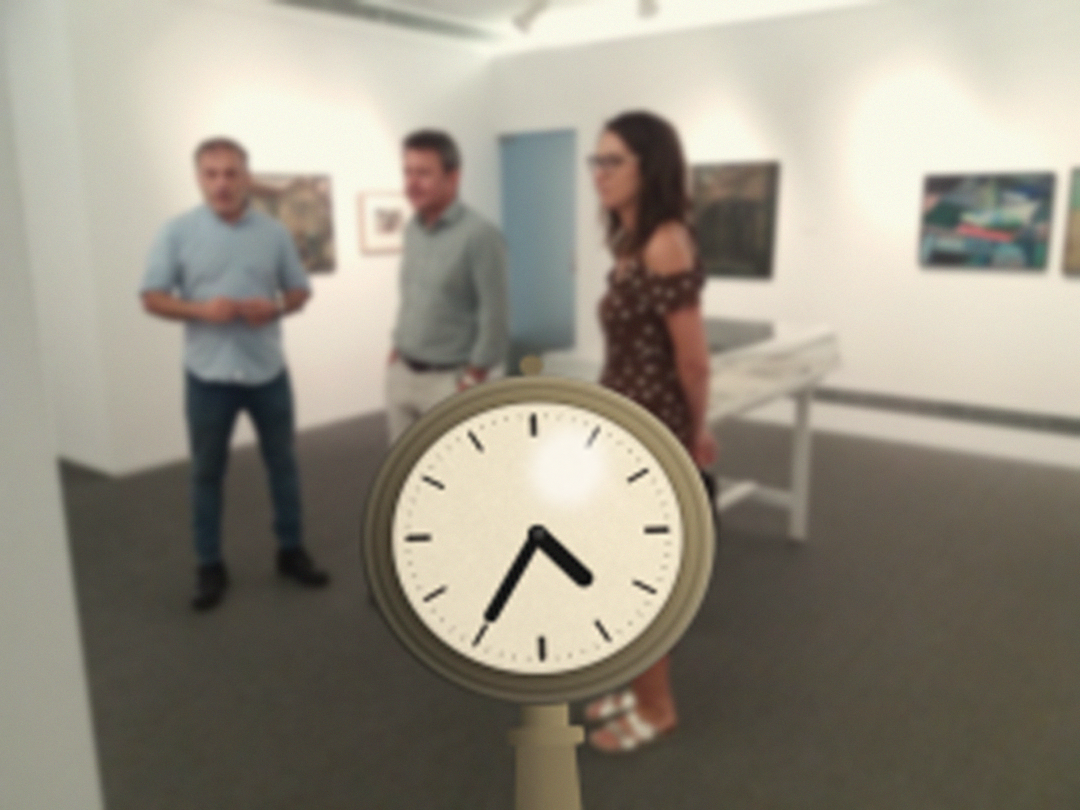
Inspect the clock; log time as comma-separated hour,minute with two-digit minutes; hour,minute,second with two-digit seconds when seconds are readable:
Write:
4,35
